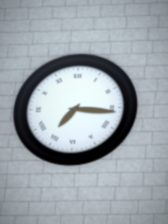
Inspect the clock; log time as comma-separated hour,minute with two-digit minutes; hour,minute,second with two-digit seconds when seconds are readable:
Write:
7,16
